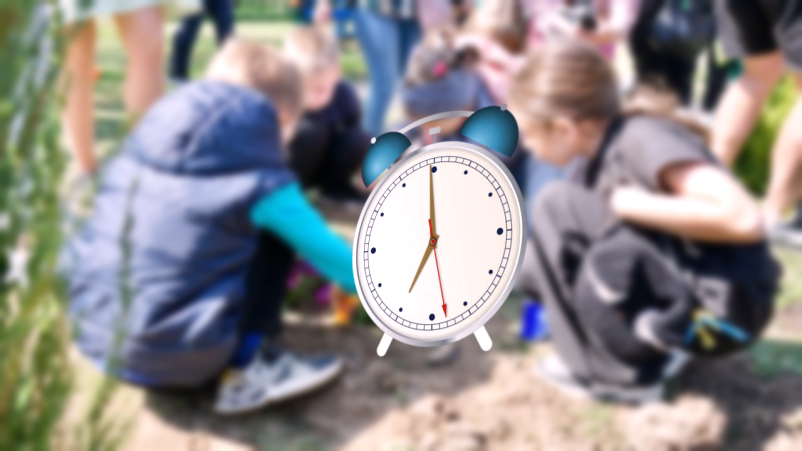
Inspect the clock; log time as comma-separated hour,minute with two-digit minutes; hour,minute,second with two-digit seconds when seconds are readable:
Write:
6,59,28
